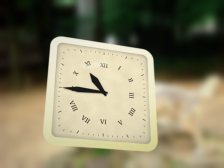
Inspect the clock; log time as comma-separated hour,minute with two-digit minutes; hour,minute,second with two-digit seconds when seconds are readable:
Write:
10,45
